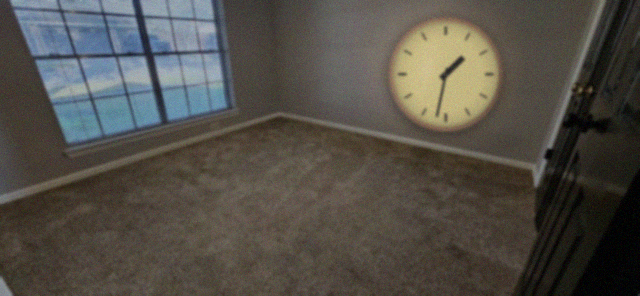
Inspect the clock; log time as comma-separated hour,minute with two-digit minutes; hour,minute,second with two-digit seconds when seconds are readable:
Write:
1,32
